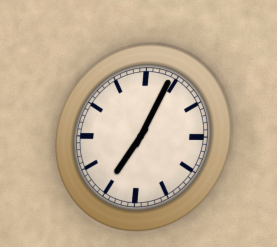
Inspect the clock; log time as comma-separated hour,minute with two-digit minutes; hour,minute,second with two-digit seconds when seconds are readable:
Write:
7,04
